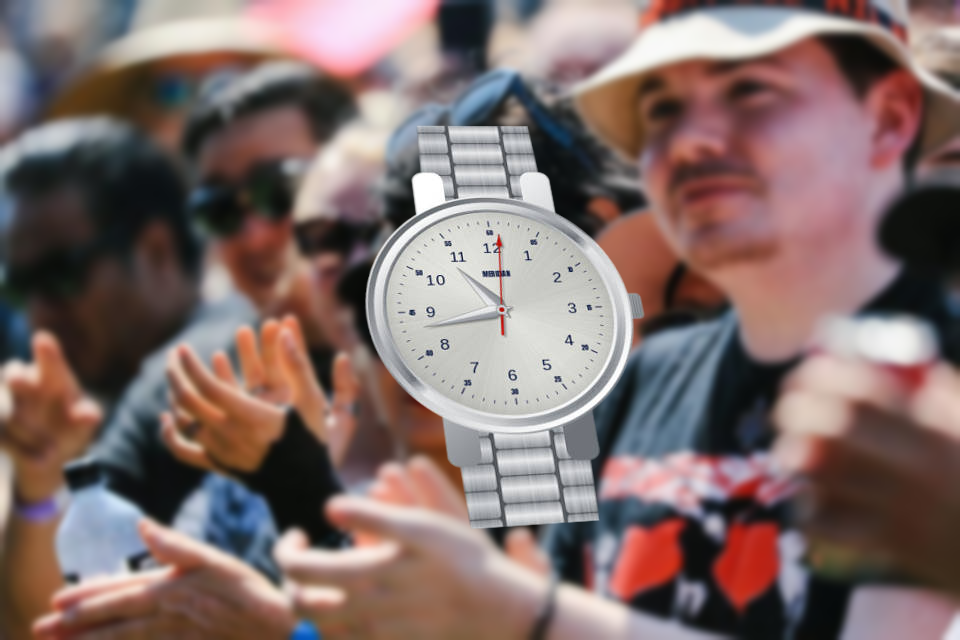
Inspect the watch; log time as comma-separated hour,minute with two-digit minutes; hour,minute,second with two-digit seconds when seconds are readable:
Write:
10,43,01
